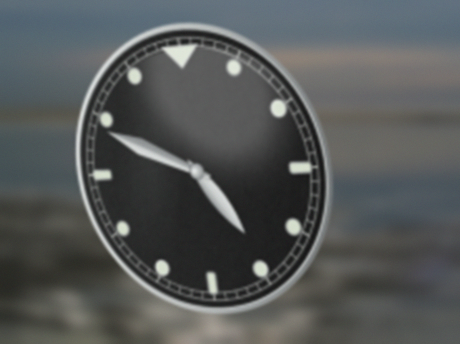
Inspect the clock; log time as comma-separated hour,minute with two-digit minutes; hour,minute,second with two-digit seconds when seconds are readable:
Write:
4,49
